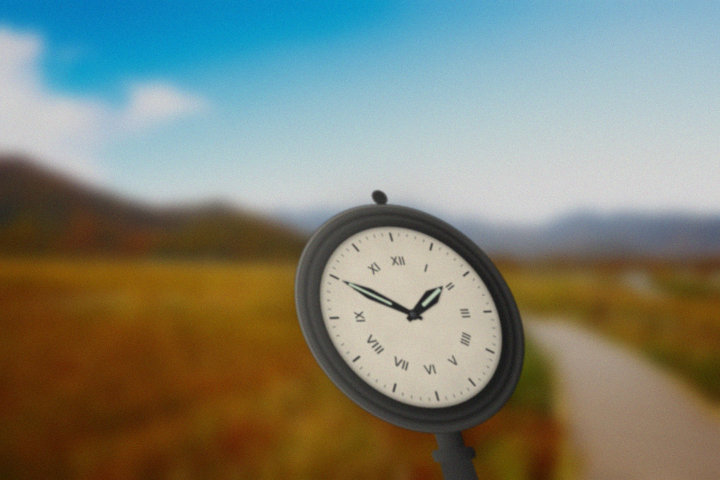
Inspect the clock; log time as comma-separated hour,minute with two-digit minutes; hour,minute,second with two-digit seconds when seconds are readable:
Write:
1,50
